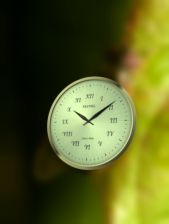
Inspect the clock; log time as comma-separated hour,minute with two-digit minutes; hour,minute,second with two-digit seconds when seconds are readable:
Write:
10,09
